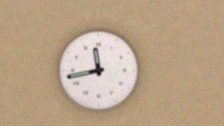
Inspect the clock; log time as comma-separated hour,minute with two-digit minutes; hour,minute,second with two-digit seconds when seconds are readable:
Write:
11,43
